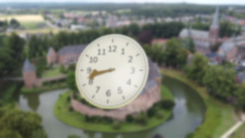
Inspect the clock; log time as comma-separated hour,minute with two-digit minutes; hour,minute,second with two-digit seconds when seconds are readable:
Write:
8,42
